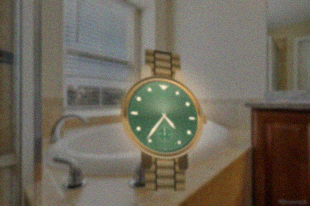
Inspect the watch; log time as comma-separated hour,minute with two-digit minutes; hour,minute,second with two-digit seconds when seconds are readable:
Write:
4,36
